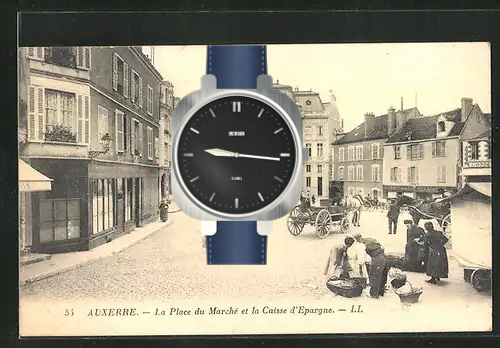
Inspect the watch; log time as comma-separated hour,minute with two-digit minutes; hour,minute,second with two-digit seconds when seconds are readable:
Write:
9,16
